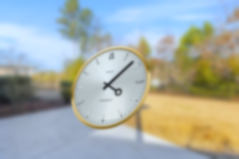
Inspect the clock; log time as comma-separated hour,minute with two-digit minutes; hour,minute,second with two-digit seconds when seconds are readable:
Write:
4,08
